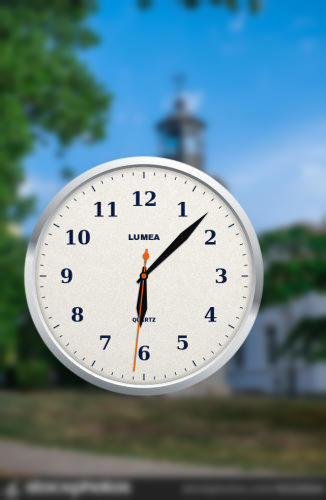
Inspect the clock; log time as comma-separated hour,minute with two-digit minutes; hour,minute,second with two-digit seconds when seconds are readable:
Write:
6,07,31
